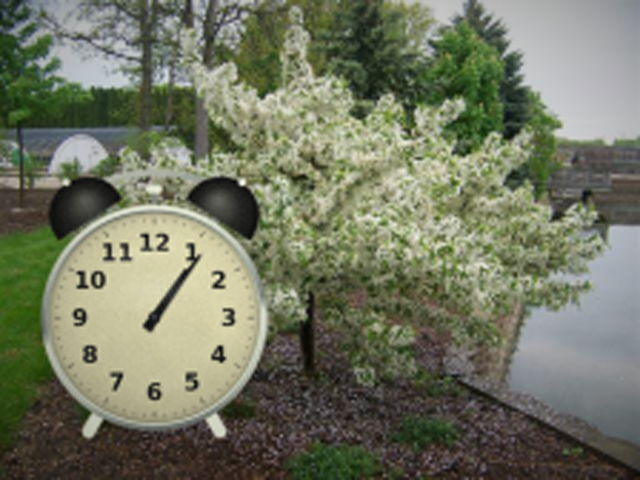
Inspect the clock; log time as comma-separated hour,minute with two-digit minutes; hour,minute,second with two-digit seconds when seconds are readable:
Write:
1,06
